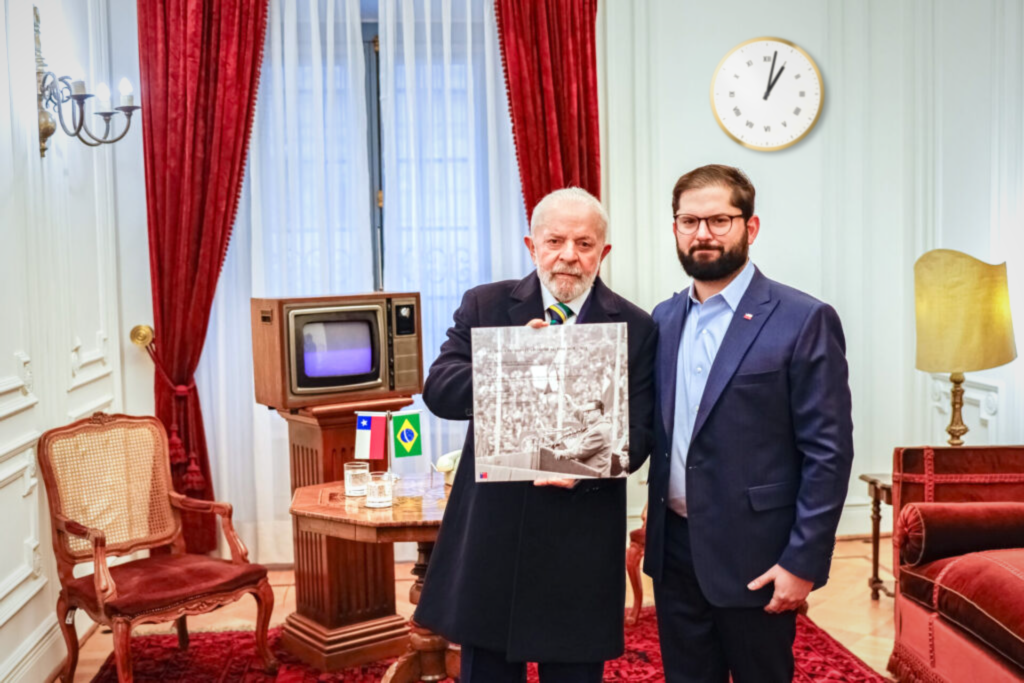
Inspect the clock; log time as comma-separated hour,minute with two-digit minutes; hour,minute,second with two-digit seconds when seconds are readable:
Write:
1,02
